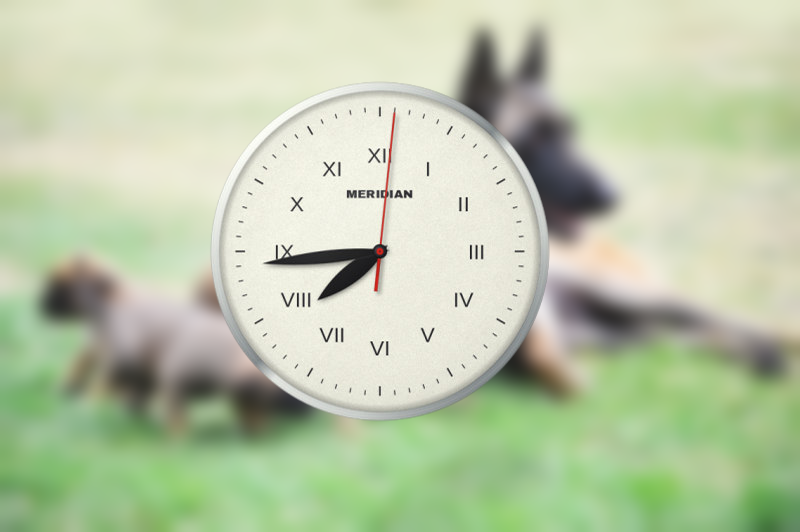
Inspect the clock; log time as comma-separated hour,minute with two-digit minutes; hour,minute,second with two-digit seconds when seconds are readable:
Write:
7,44,01
